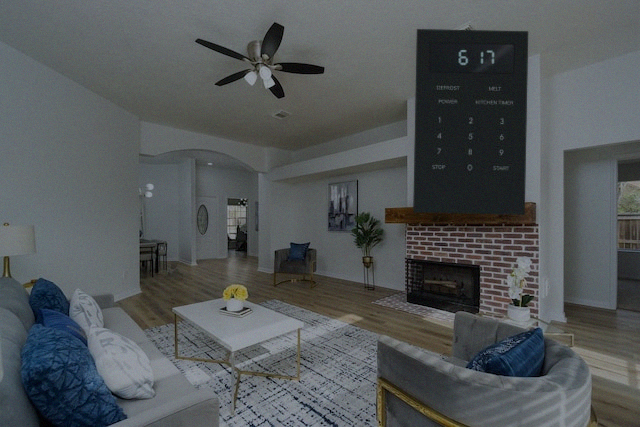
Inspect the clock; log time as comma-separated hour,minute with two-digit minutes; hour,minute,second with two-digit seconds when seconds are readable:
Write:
6,17
